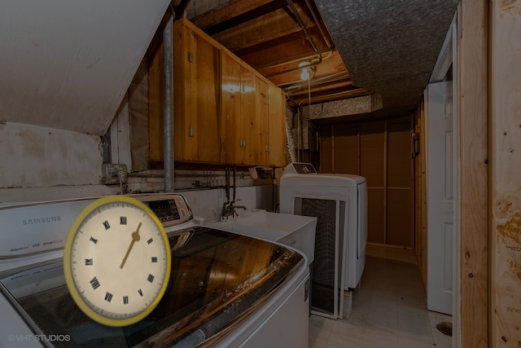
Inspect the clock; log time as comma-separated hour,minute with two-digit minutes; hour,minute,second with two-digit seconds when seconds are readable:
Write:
1,05
